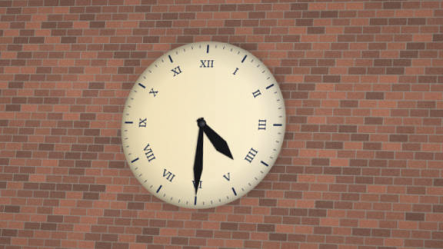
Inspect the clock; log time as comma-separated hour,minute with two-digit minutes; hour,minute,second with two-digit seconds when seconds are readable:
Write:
4,30
